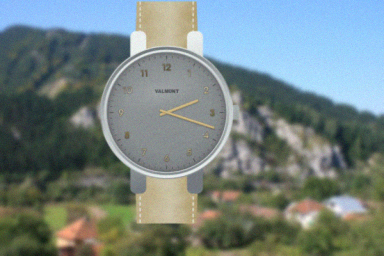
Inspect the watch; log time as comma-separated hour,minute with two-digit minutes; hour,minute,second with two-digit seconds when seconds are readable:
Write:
2,18
